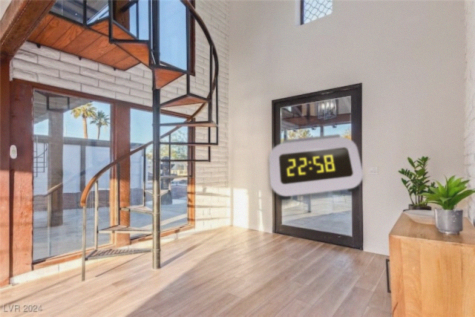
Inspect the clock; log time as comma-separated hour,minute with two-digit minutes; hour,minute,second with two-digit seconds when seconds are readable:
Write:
22,58
